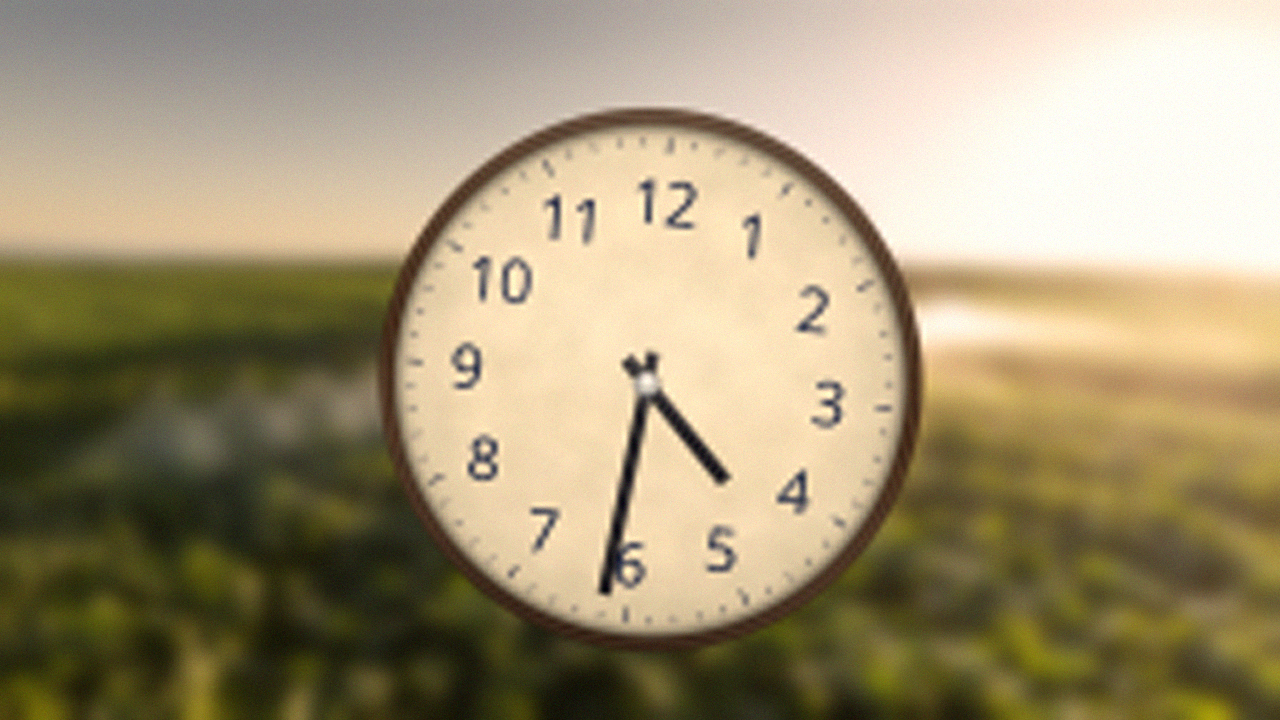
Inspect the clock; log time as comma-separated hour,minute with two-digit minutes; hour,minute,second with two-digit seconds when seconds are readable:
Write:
4,31
